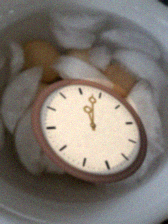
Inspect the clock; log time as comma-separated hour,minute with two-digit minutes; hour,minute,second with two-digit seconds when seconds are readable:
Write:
12,03
